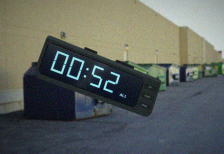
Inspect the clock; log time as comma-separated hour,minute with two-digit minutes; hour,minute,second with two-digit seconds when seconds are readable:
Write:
0,52
